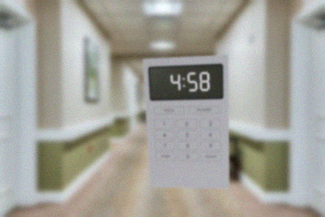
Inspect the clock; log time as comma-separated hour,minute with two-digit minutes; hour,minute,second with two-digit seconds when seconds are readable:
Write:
4,58
